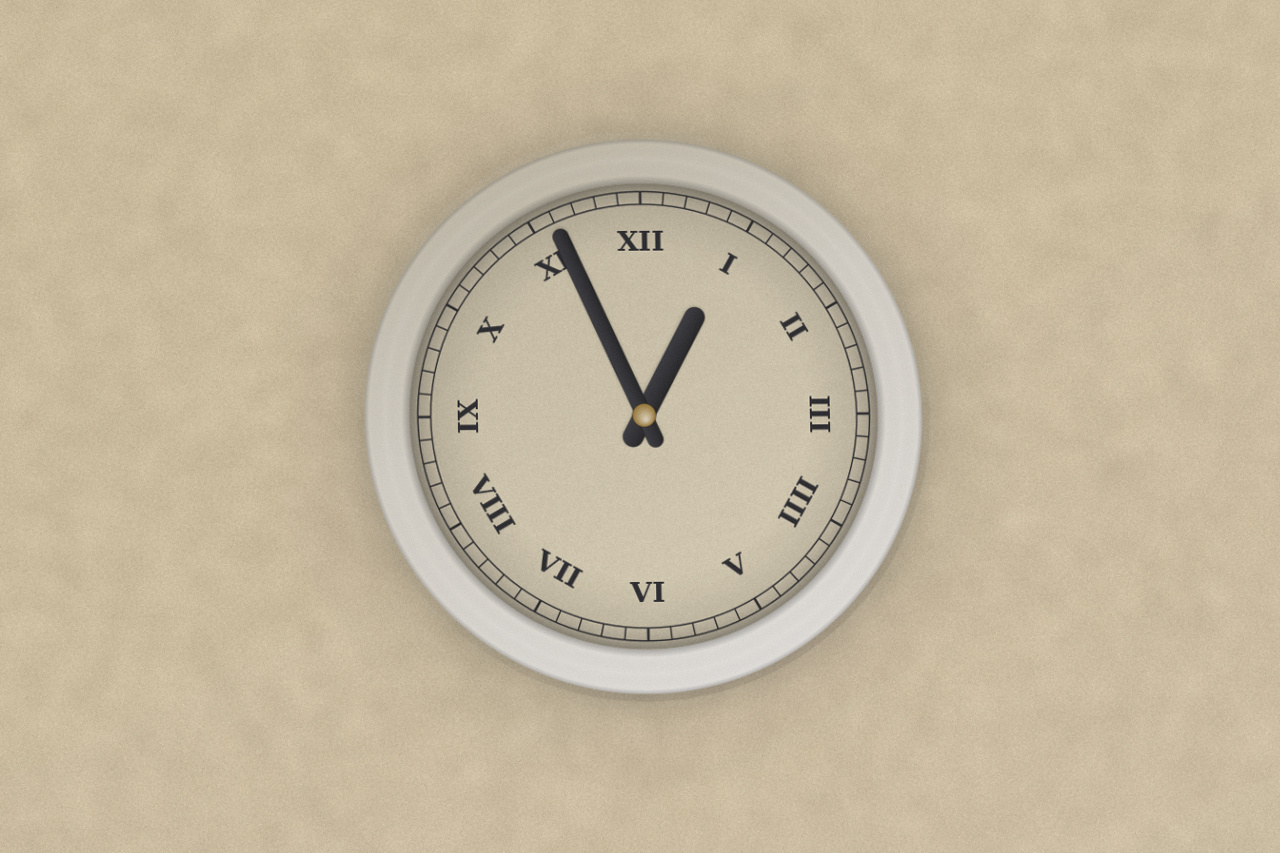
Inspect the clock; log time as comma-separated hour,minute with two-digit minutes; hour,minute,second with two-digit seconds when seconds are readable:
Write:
12,56
